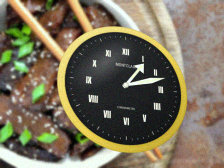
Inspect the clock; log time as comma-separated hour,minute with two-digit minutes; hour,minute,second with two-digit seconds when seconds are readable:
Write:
1,12
